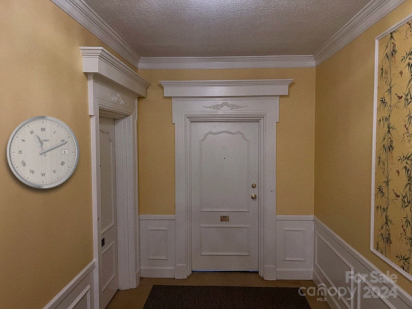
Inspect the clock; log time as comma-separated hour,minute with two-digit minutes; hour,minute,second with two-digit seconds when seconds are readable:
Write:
11,11
